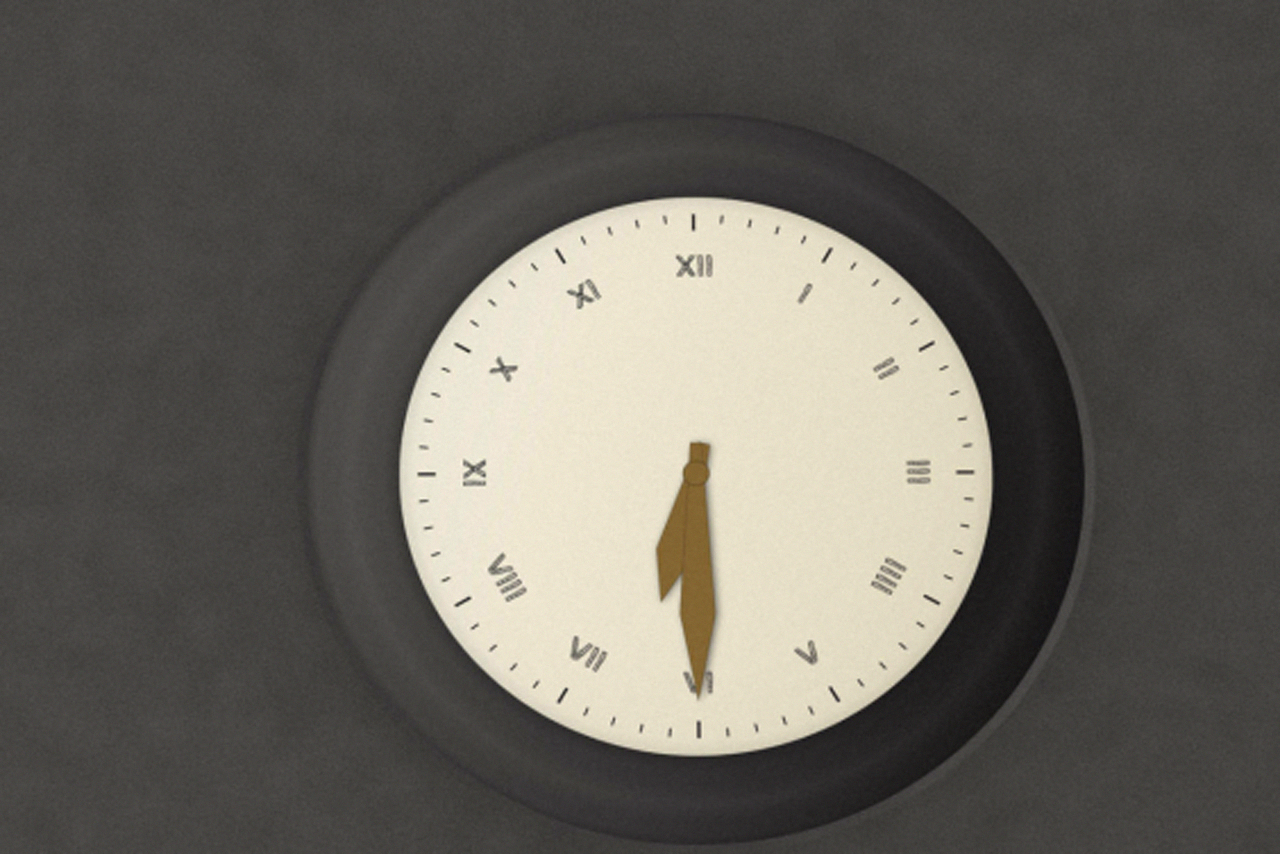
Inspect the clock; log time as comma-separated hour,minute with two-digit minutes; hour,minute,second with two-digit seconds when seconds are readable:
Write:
6,30
